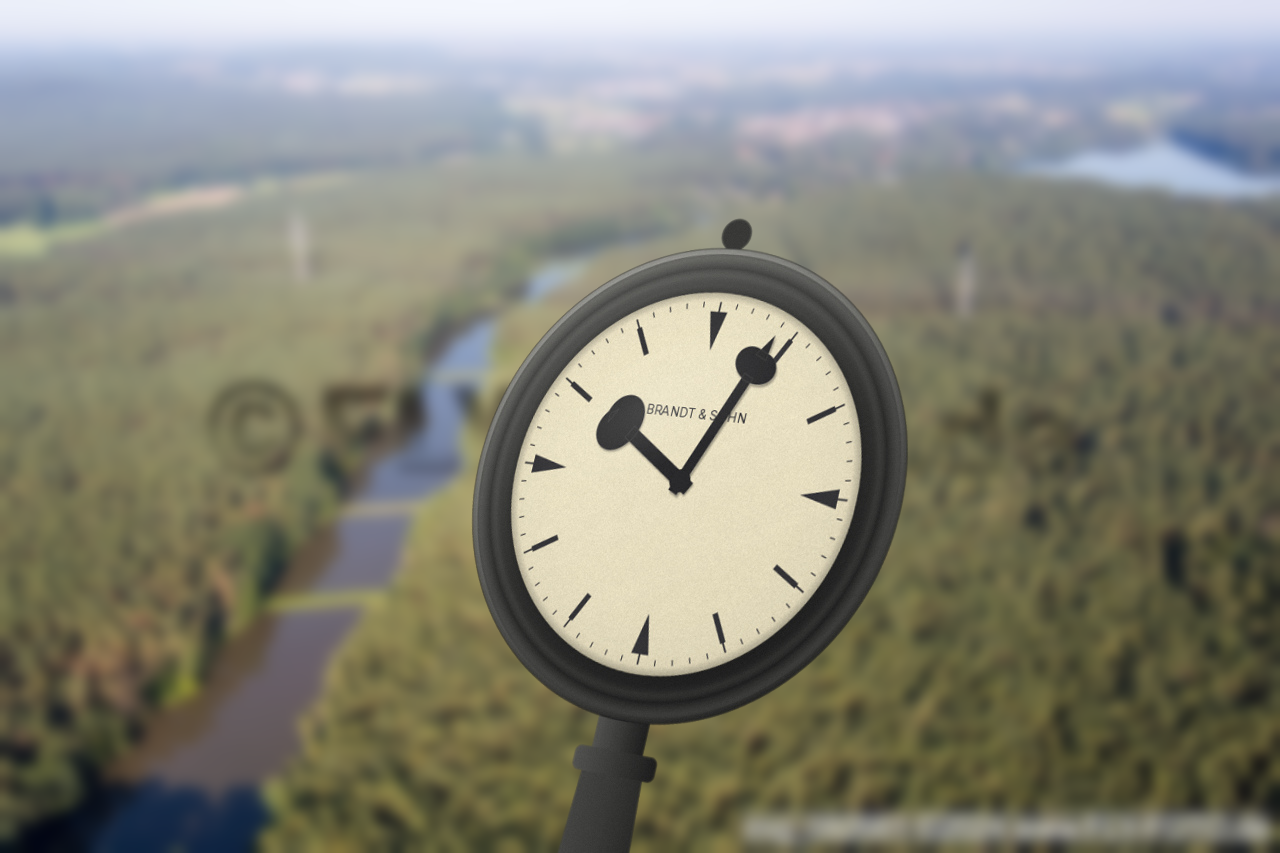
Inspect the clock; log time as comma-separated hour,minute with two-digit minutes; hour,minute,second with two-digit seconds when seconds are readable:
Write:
10,04
